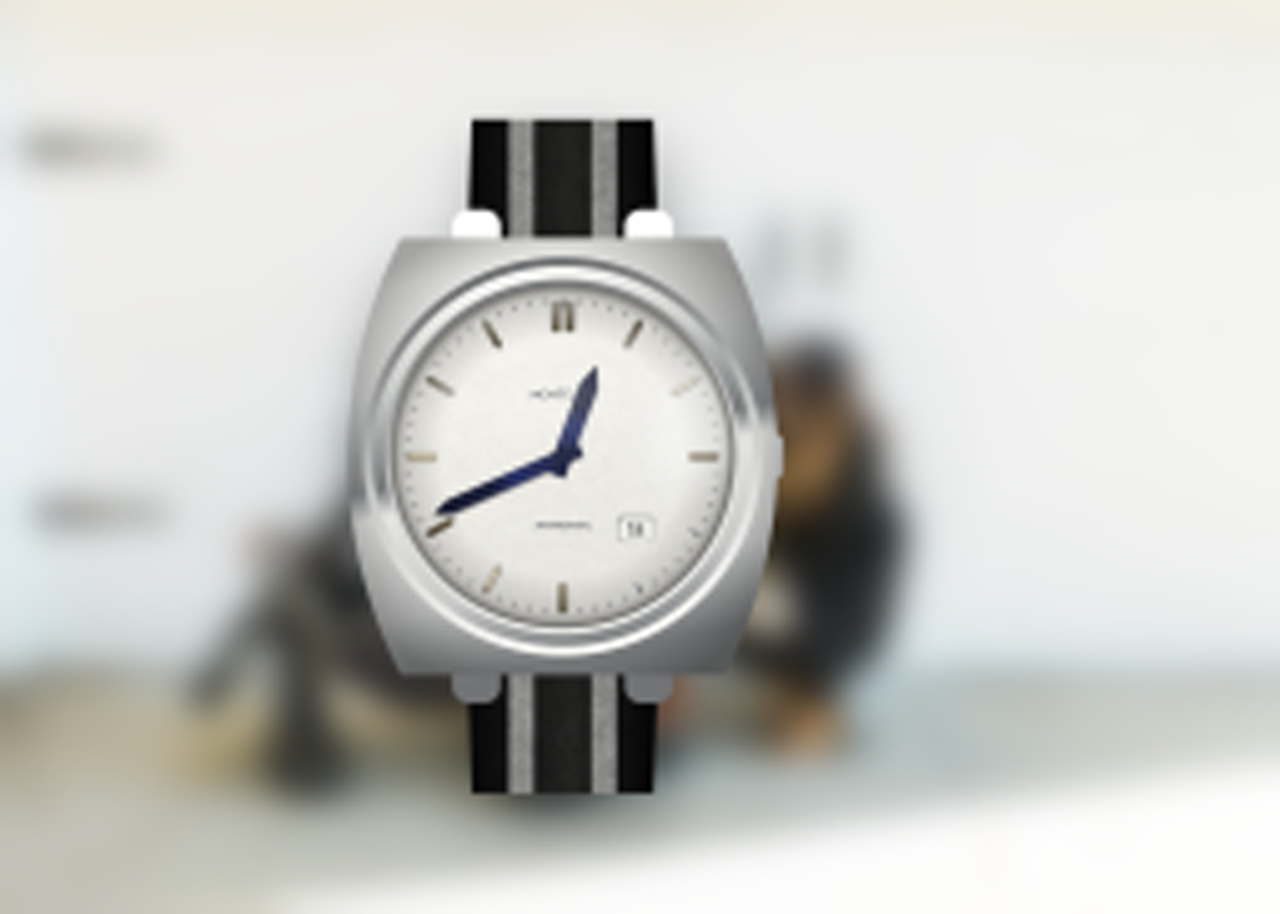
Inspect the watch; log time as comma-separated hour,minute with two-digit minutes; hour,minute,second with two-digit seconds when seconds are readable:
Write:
12,41
